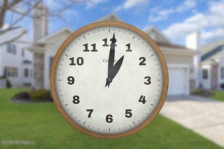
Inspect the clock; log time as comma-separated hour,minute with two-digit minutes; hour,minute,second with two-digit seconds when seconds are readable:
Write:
1,01
